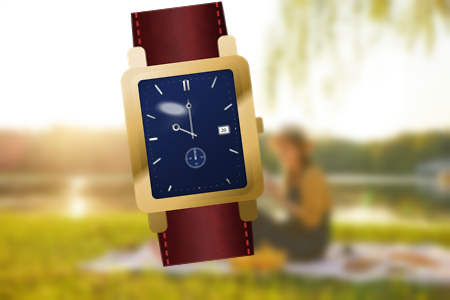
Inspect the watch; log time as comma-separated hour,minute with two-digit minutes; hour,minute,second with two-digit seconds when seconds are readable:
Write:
10,00
